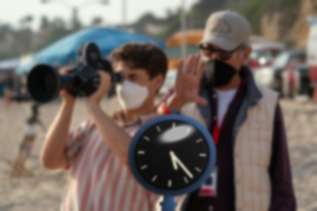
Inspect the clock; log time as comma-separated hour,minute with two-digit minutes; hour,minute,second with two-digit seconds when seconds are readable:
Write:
5,23
